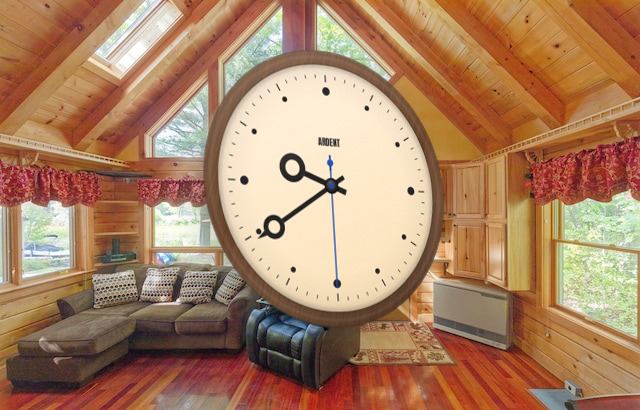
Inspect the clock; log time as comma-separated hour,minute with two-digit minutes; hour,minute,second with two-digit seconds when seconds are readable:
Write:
9,39,30
